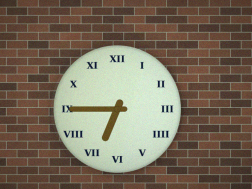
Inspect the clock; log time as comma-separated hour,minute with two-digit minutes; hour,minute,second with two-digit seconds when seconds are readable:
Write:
6,45
